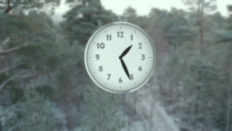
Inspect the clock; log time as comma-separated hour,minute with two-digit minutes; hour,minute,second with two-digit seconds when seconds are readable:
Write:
1,26
